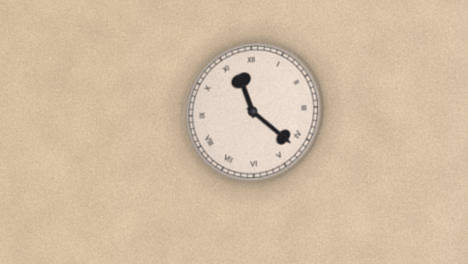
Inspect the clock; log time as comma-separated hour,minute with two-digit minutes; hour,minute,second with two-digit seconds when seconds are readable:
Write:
11,22
